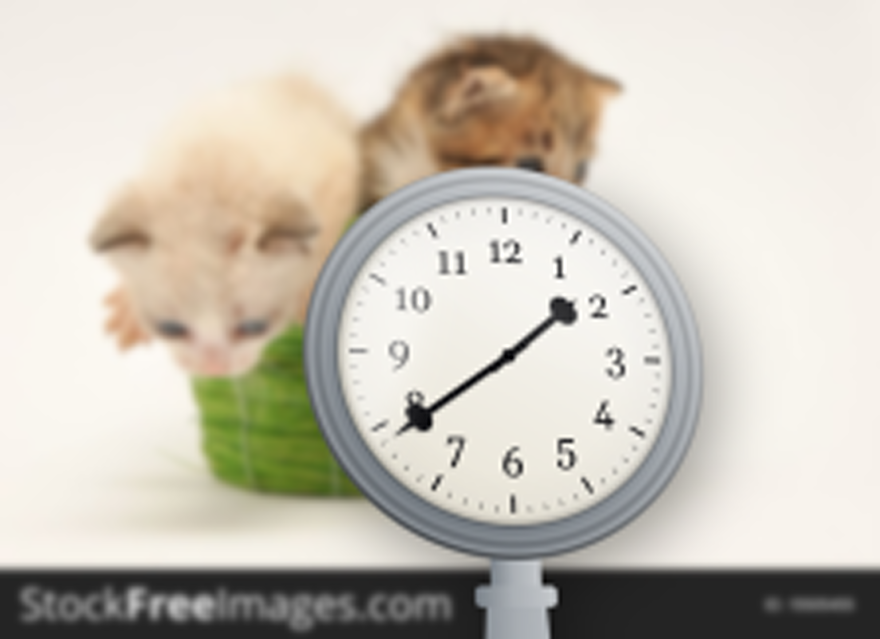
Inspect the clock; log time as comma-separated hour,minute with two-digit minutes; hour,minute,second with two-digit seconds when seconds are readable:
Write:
1,39
